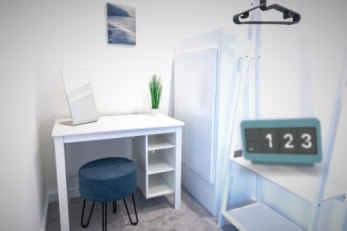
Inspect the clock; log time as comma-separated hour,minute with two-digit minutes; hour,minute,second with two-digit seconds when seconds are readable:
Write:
1,23
